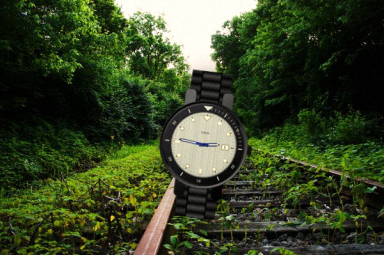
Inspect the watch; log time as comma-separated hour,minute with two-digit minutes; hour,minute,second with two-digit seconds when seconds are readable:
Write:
2,46
